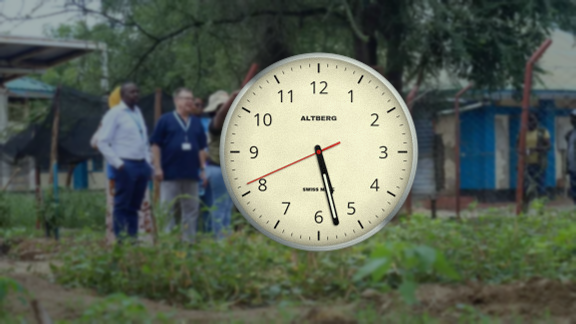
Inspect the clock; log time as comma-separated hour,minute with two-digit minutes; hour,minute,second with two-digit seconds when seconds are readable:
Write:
5,27,41
